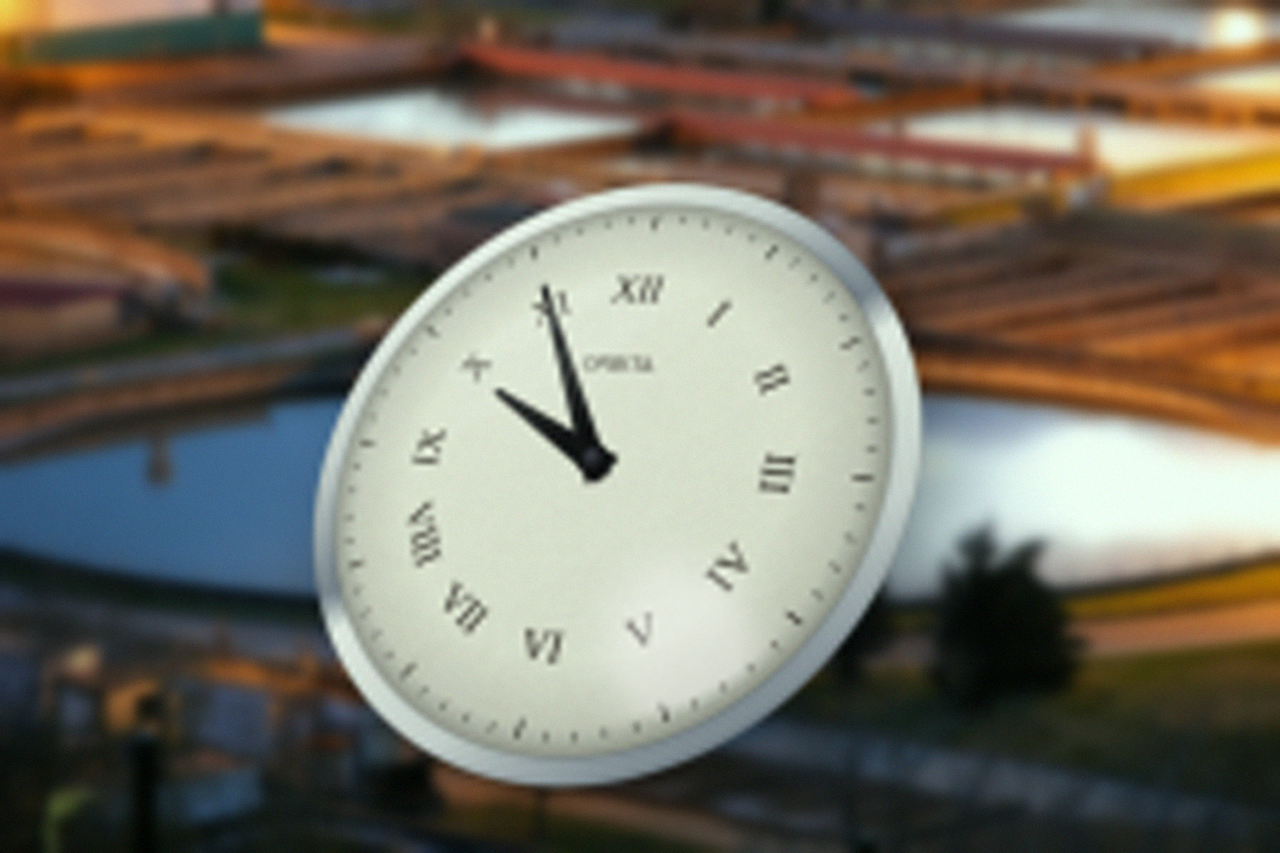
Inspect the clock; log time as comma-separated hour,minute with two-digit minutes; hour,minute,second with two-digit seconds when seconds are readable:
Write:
9,55
